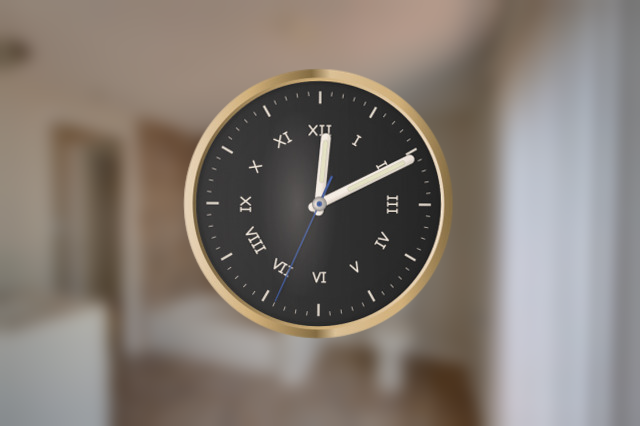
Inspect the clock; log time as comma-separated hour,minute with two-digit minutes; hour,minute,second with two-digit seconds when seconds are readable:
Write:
12,10,34
